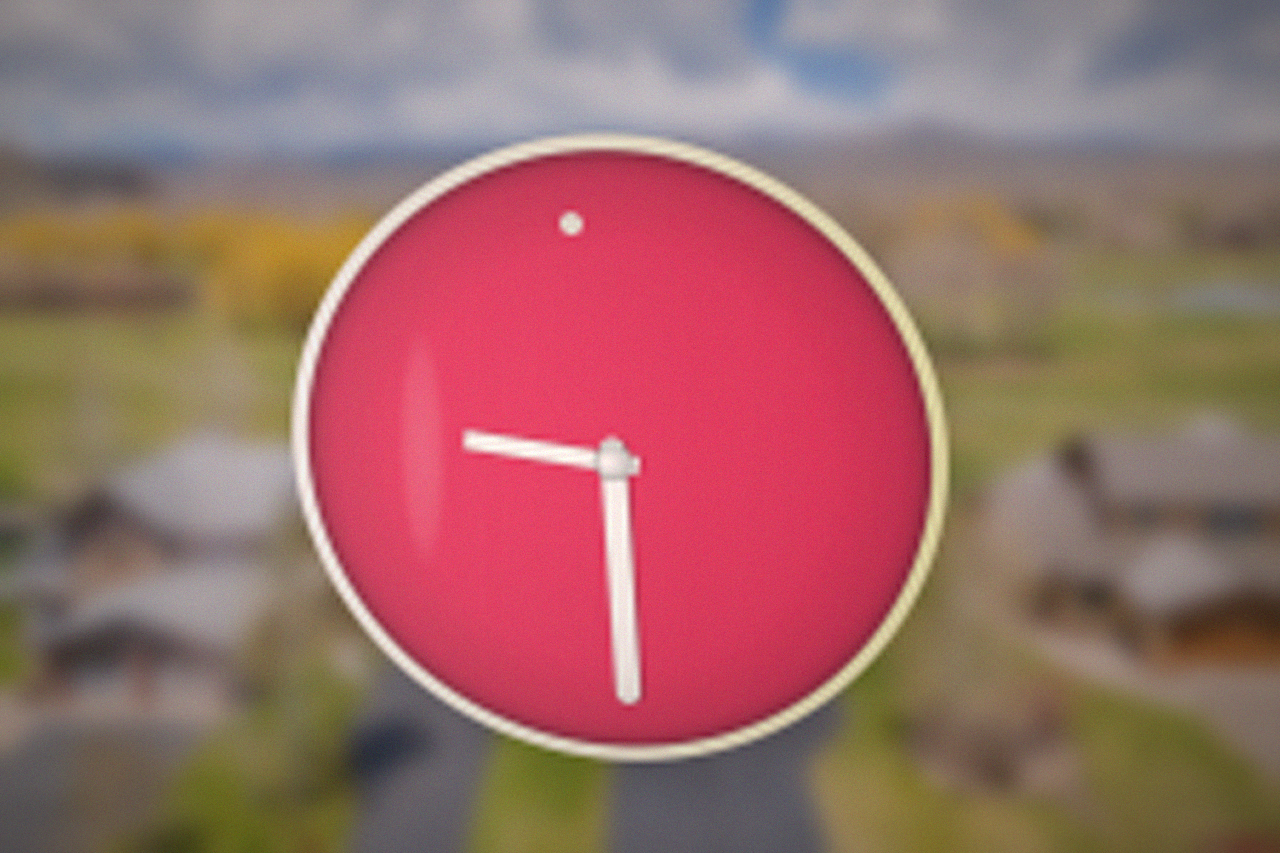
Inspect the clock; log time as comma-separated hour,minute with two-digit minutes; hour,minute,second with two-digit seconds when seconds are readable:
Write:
9,31
